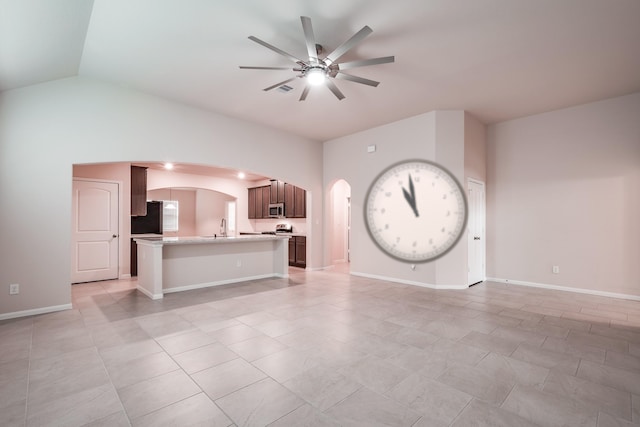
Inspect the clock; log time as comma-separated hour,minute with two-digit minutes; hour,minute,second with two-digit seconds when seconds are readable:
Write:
10,58
